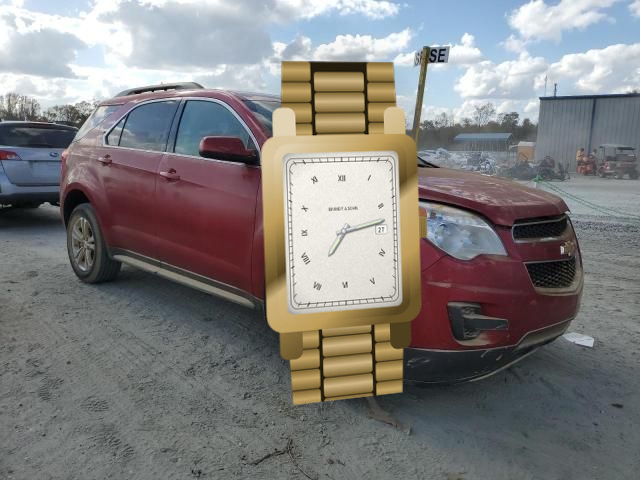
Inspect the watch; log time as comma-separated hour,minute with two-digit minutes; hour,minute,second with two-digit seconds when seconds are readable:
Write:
7,13
